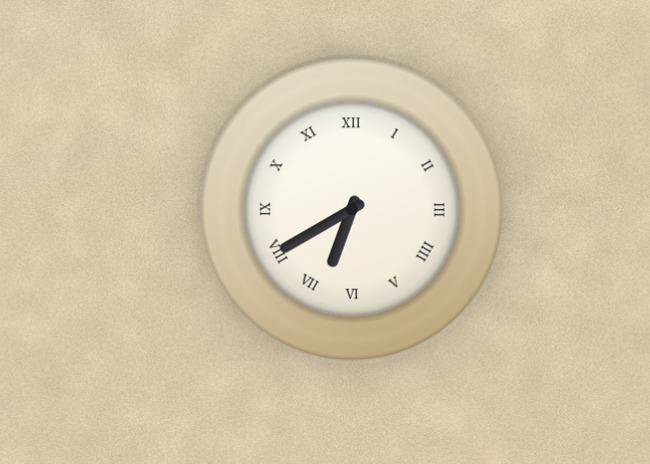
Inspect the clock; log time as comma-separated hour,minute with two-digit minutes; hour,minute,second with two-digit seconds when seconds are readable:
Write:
6,40
